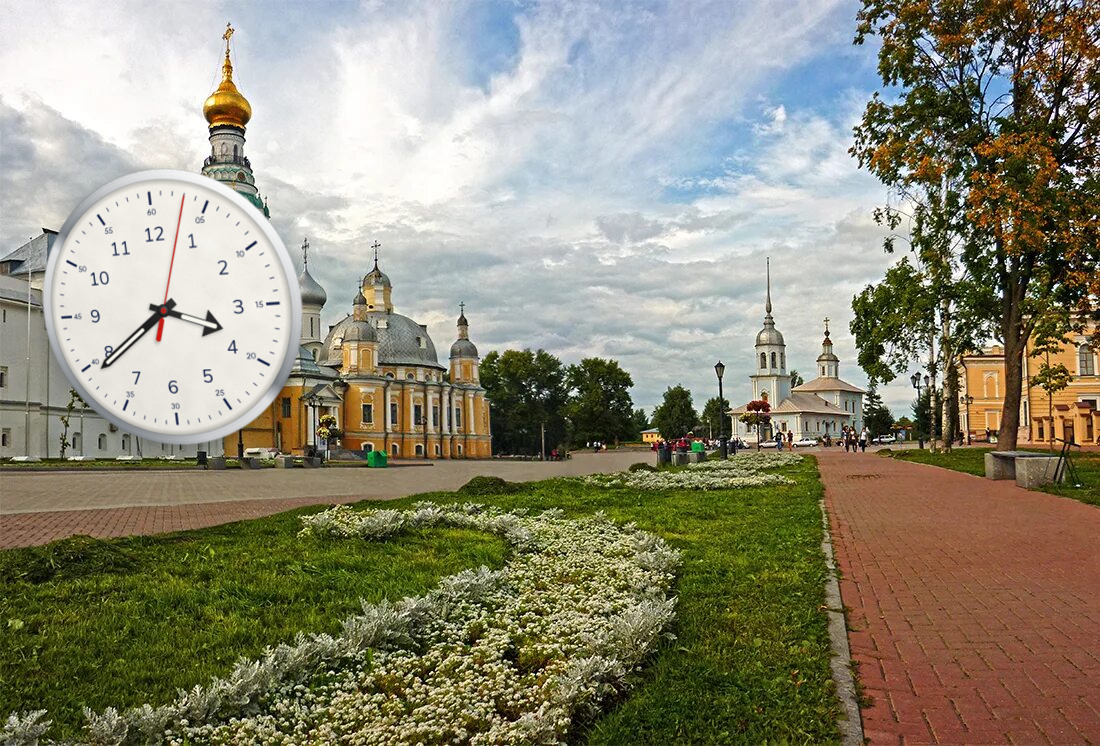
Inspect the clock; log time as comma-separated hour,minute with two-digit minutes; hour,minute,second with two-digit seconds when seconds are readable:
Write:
3,39,03
